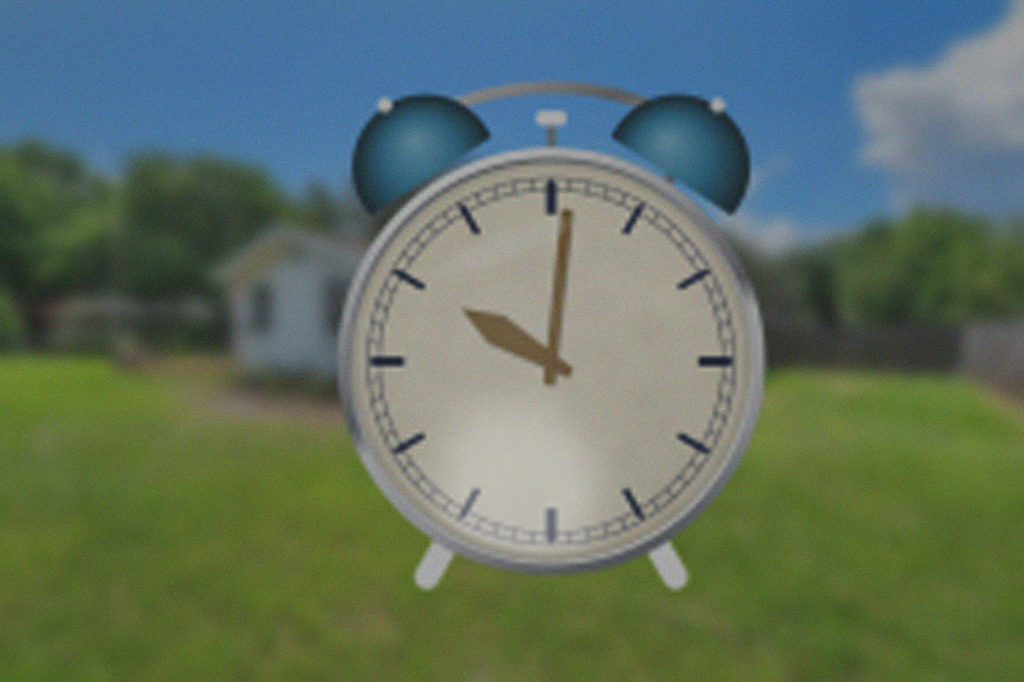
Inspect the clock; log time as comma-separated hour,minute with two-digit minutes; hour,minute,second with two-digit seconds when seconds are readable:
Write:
10,01
